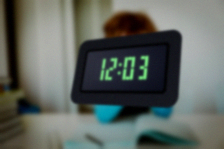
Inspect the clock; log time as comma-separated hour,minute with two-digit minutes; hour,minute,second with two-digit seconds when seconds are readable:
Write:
12,03
